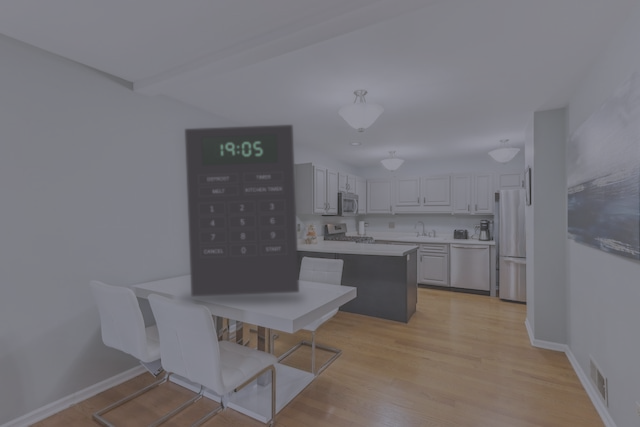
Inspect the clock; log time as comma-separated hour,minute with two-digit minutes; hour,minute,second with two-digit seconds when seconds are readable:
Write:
19,05
